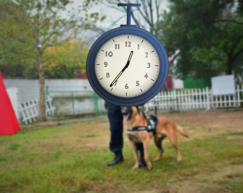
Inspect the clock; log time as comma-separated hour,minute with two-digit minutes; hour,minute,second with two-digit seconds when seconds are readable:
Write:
12,36
